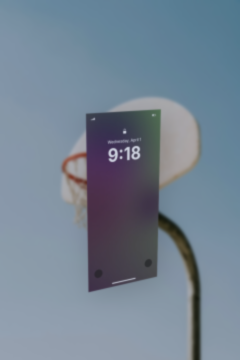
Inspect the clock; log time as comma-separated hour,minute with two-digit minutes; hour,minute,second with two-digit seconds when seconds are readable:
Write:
9,18
